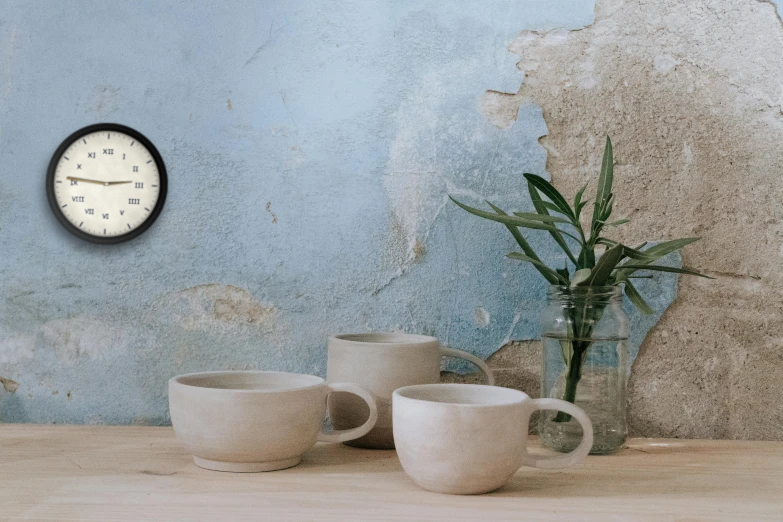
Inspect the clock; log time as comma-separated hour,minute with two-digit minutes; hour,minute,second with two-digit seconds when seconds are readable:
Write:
2,46
